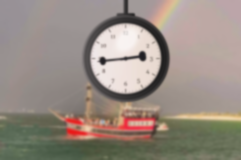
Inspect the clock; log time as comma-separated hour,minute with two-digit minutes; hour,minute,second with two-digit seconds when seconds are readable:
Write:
2,44
